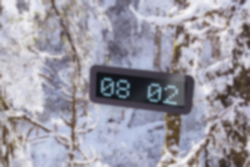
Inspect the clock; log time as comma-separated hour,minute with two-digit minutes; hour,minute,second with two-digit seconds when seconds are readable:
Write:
8,02
